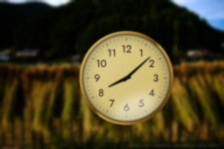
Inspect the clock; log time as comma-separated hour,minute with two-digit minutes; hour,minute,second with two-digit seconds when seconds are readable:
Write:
8,08
